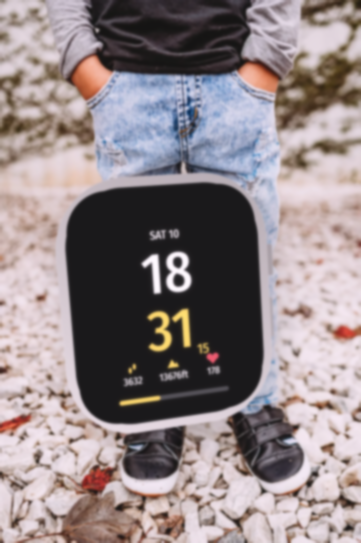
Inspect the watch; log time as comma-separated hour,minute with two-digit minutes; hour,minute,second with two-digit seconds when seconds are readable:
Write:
18,31,15
